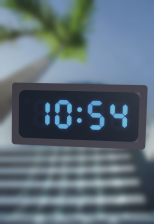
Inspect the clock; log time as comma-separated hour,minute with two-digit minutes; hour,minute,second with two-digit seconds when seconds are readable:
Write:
10,54
